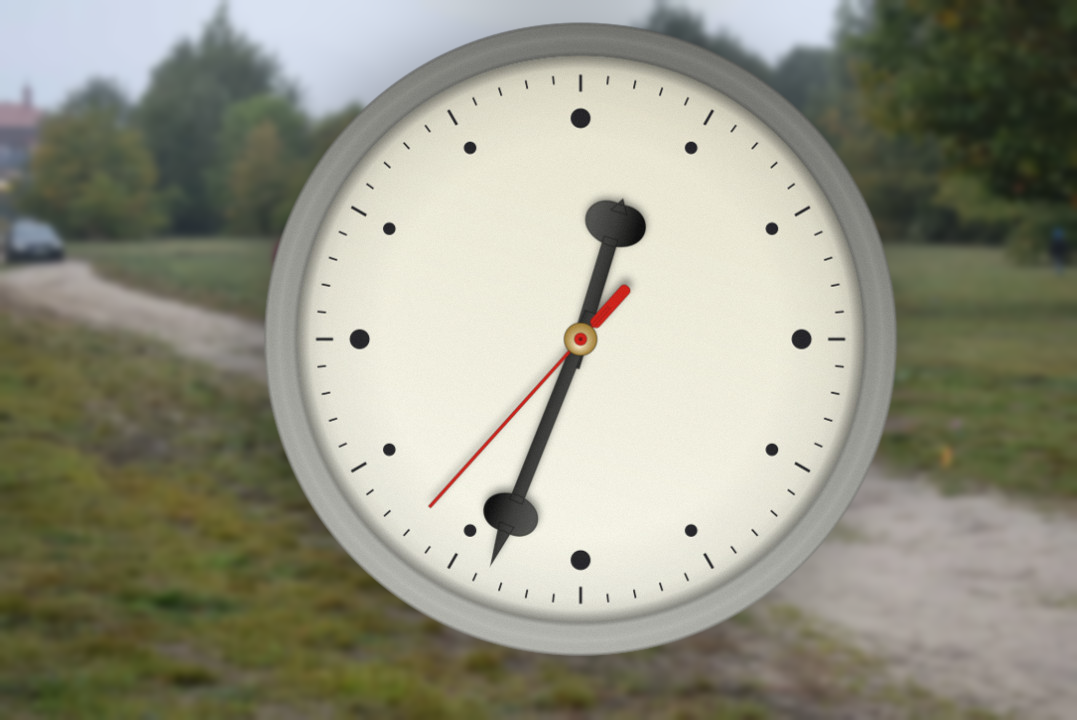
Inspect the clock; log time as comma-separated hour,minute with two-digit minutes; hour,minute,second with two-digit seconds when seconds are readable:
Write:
12,33,37
